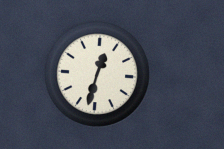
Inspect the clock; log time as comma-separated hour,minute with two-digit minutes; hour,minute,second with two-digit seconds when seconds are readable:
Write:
12,32
